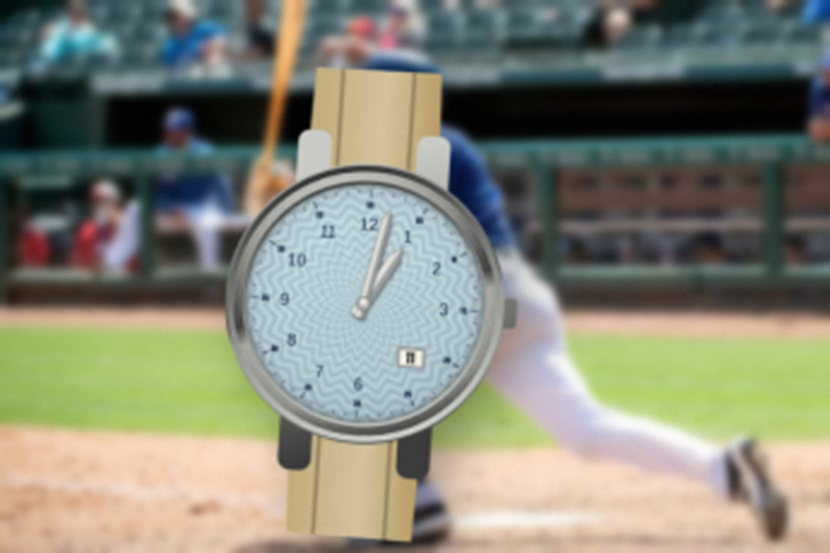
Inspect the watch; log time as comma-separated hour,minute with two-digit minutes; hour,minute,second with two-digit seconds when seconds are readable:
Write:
1,02
